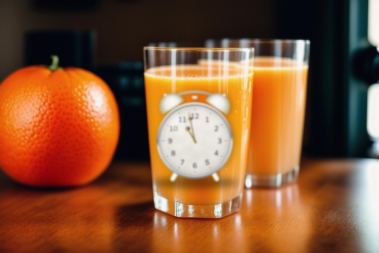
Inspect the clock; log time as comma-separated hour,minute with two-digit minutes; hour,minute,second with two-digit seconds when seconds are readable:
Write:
10,58
